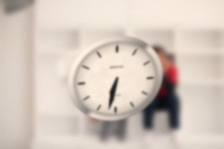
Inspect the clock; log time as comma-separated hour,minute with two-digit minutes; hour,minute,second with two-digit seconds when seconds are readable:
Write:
6,32
